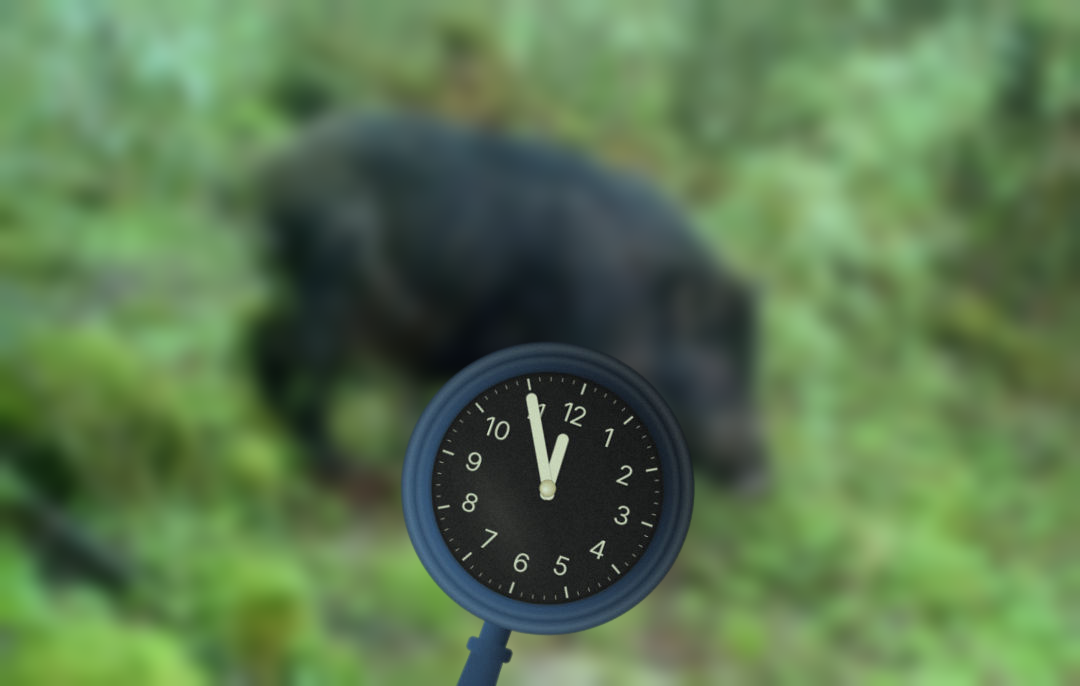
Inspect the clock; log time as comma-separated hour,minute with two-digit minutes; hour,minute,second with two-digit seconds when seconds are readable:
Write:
11,55
